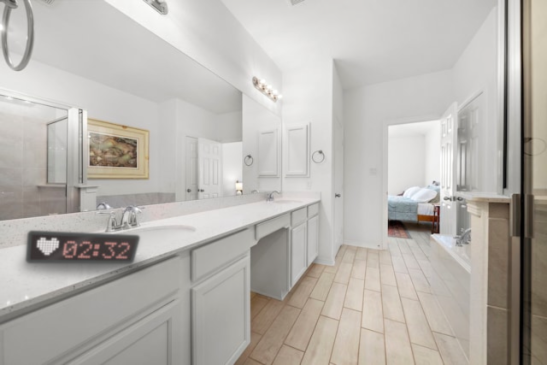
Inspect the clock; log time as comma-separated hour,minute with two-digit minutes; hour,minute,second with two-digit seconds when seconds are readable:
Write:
2,32
